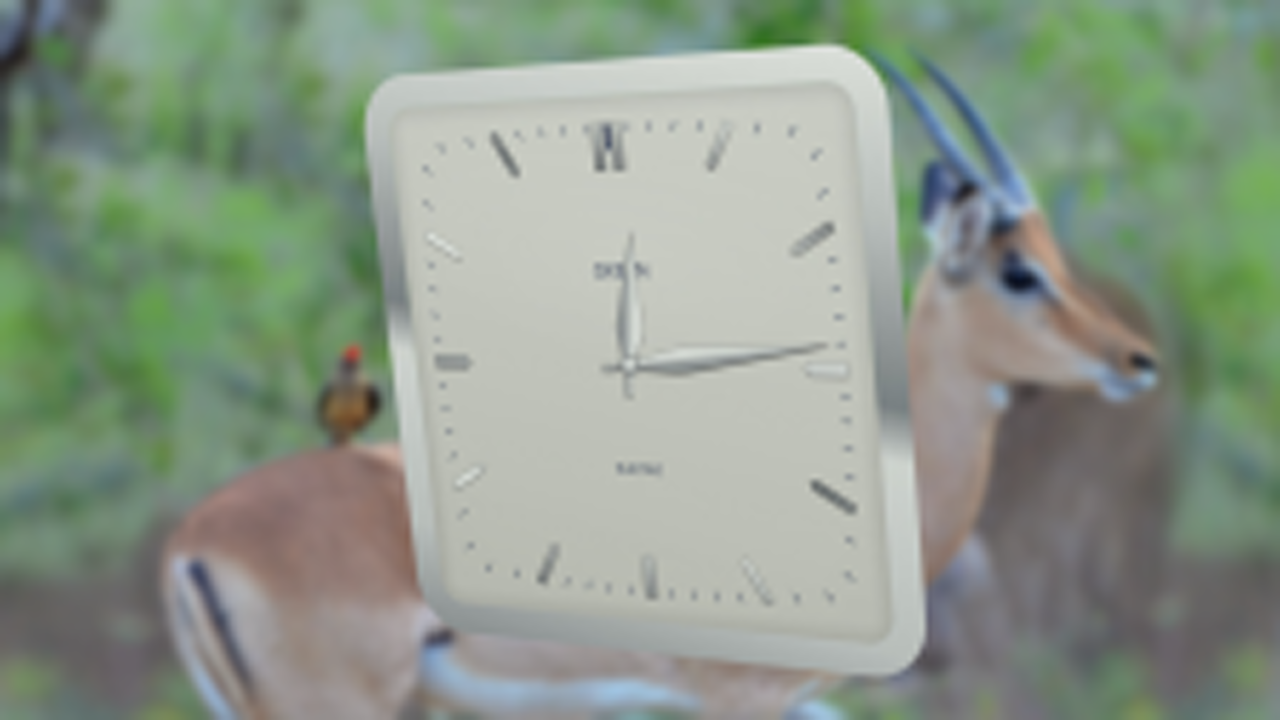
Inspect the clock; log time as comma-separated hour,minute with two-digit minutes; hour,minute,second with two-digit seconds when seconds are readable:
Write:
12,14
